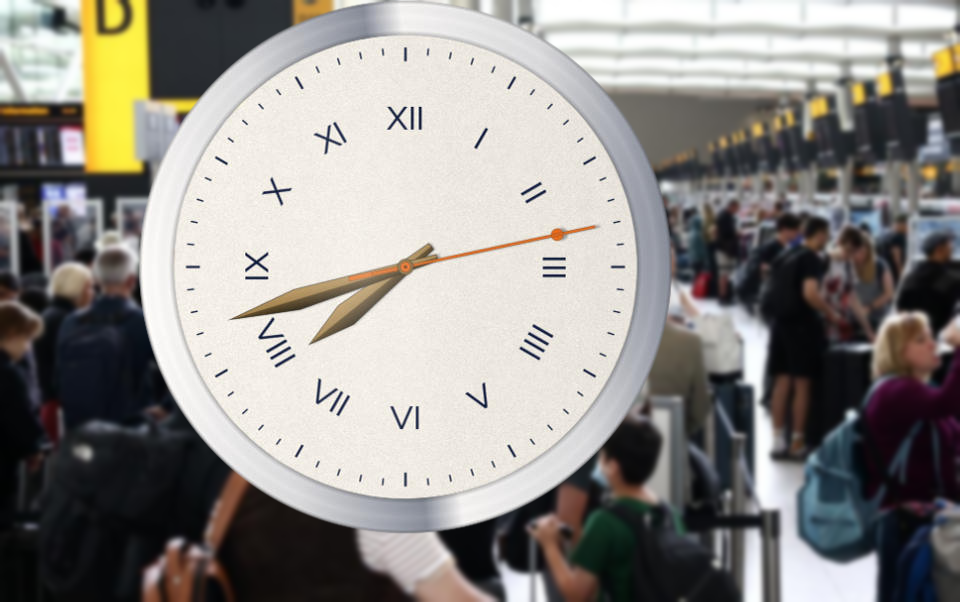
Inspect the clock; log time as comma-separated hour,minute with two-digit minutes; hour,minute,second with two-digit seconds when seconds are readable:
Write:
7,42,13
